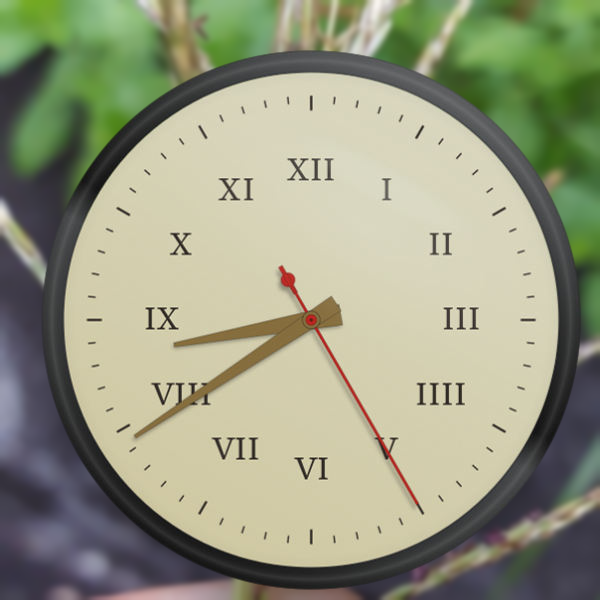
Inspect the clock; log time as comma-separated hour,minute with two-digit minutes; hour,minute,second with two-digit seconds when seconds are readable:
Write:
8,39,25
